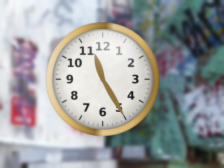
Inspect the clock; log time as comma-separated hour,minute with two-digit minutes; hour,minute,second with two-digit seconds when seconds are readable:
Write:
11,25
